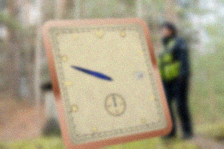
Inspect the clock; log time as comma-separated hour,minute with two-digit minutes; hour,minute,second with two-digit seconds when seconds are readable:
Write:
9,49
